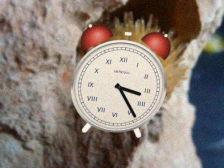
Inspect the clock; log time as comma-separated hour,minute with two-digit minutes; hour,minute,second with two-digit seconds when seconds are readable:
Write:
3,24
